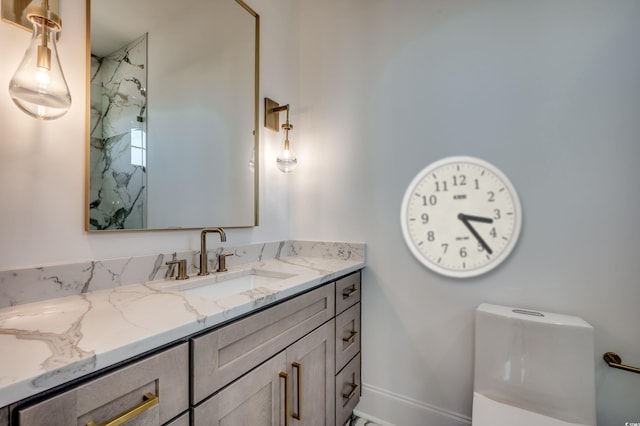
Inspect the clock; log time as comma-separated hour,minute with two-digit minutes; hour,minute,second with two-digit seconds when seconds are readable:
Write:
3,24
